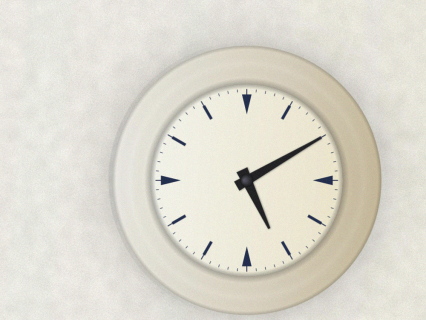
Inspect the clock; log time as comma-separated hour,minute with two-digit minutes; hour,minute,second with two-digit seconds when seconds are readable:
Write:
5,10
